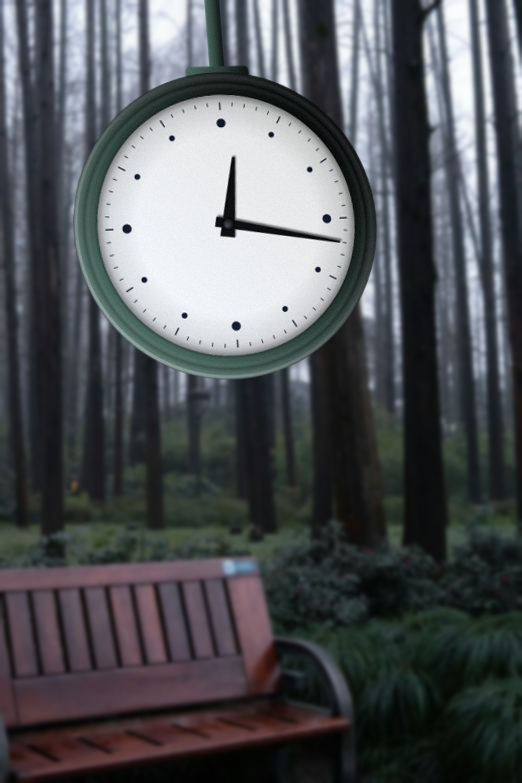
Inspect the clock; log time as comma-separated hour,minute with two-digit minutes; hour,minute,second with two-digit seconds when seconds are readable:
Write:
12,17
